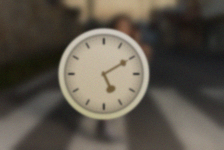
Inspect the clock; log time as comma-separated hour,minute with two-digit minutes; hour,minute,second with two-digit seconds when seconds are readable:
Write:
5,10
